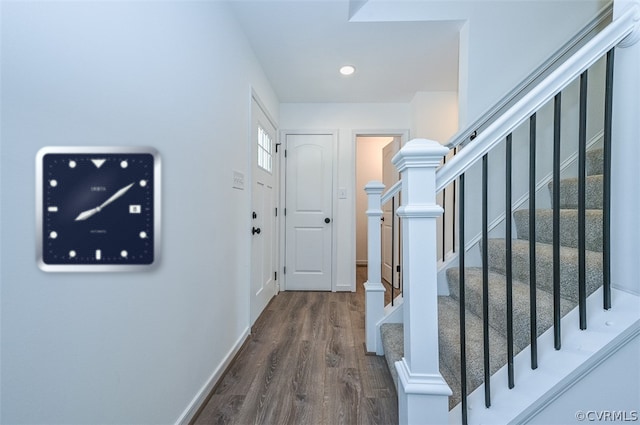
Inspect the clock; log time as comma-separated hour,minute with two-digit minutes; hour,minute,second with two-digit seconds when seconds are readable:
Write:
8,09
